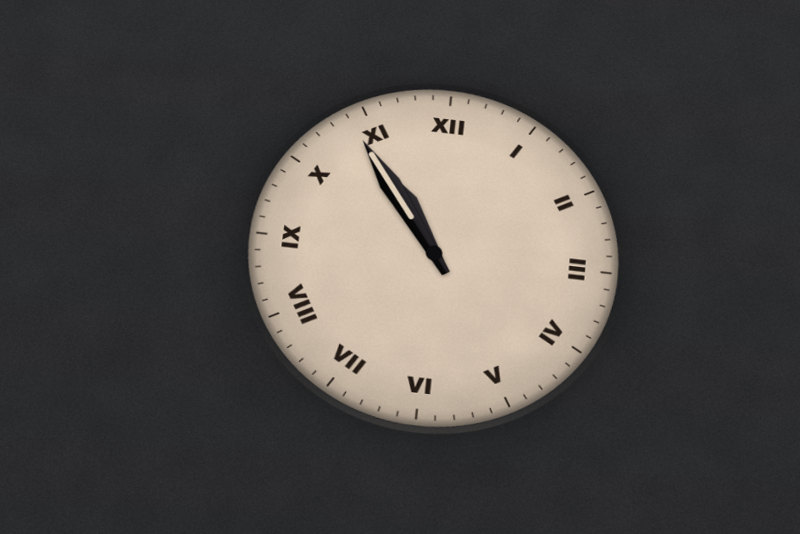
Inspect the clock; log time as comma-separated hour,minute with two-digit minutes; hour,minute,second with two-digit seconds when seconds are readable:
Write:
10,54
